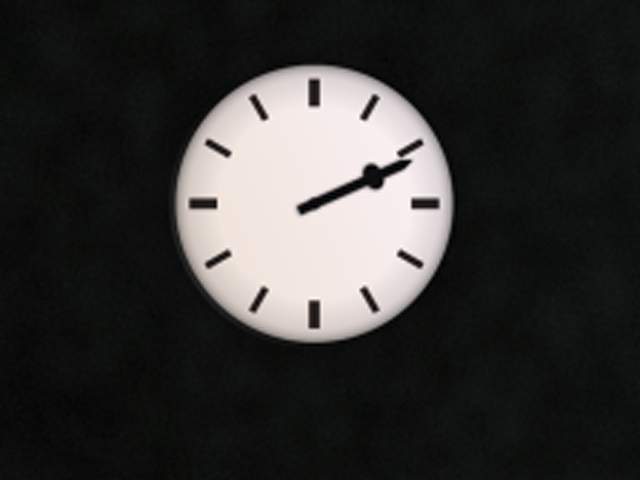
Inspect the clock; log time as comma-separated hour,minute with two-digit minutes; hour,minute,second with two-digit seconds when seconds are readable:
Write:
2,11
